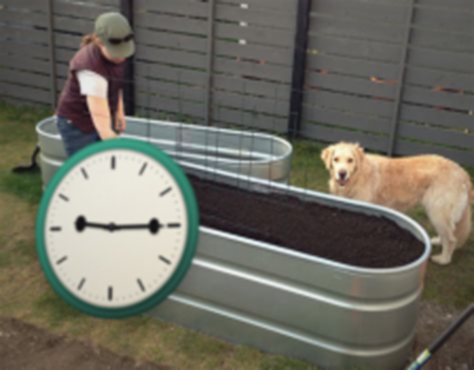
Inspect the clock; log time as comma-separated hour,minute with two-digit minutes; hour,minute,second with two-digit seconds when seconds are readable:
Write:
9,15
